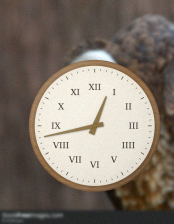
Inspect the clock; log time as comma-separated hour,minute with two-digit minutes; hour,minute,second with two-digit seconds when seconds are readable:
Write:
12,43
